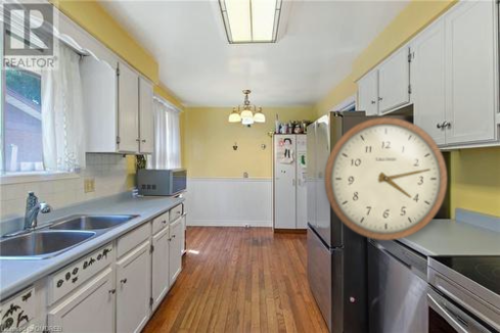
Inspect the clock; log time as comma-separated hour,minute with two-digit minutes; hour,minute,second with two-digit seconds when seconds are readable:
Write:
4,13
